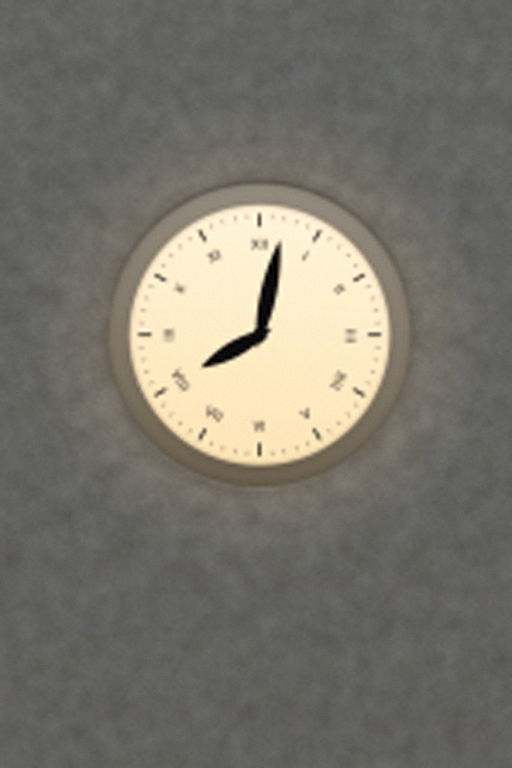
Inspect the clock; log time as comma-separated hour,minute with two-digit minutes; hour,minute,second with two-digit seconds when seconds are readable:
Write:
8,02
